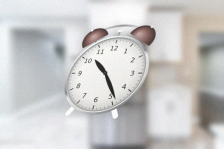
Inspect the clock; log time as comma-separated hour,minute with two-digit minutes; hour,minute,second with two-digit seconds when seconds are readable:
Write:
10,24
